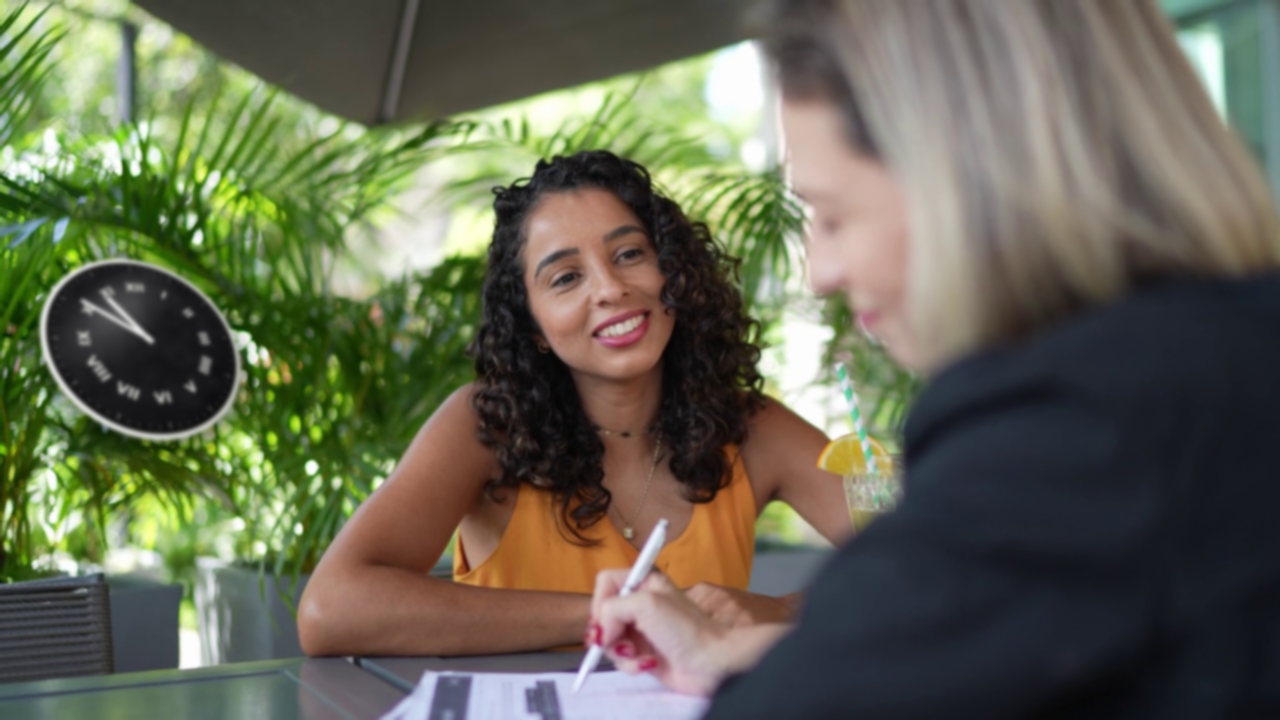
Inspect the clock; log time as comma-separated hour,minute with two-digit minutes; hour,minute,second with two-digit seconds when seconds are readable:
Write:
10,51
